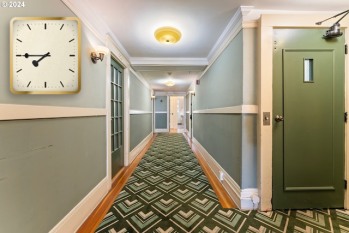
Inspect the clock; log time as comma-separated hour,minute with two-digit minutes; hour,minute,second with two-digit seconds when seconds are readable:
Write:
7,45
